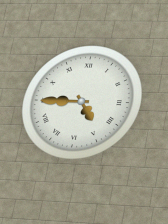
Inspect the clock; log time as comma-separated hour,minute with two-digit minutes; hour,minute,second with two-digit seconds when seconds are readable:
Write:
4,45
